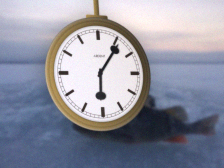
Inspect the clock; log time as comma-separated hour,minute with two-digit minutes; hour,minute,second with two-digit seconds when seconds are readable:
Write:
6,06
